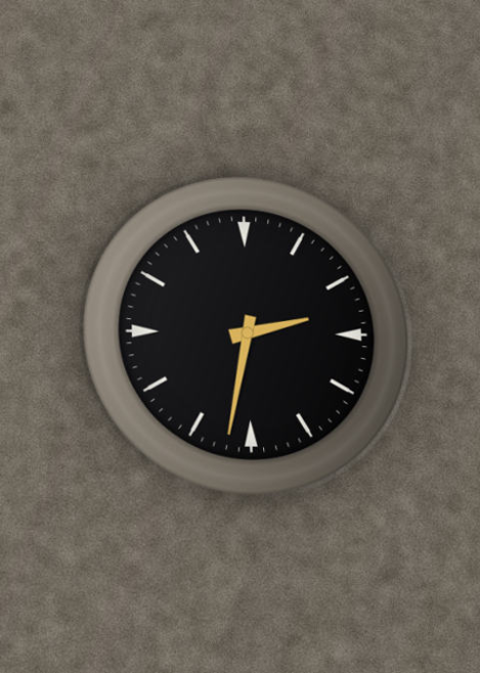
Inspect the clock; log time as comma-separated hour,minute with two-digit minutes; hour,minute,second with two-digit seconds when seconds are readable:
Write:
2,32
